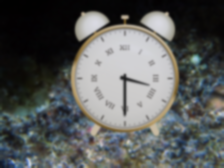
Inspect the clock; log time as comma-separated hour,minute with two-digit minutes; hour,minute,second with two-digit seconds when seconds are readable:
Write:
3,30
